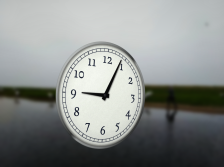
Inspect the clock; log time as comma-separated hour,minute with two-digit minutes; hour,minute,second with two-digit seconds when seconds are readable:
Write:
9,04
